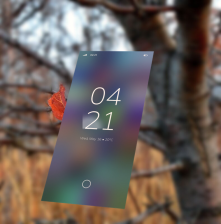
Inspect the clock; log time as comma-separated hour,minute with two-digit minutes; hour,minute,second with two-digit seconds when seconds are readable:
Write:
4,21
